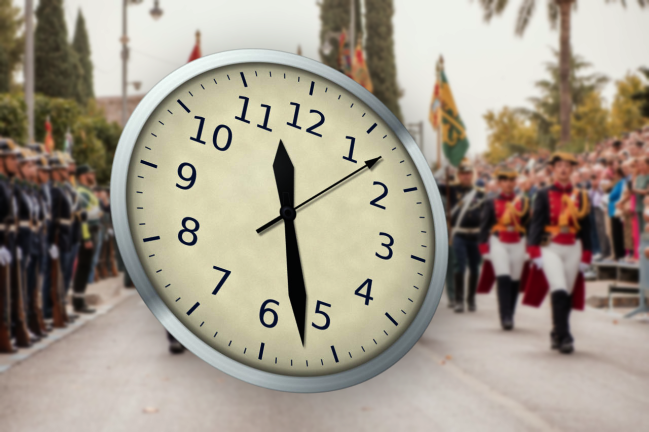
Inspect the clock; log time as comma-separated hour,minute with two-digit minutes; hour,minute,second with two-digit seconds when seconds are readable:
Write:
11,27,07
